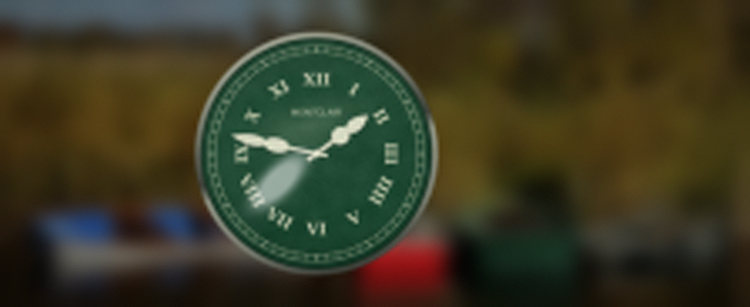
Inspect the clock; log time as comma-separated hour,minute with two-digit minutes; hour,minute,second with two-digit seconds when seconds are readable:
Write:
1,47
